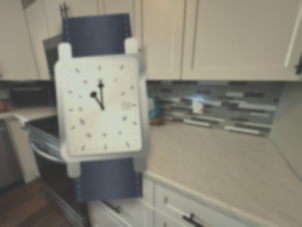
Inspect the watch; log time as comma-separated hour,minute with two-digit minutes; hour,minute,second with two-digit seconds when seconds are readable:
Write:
11,00
